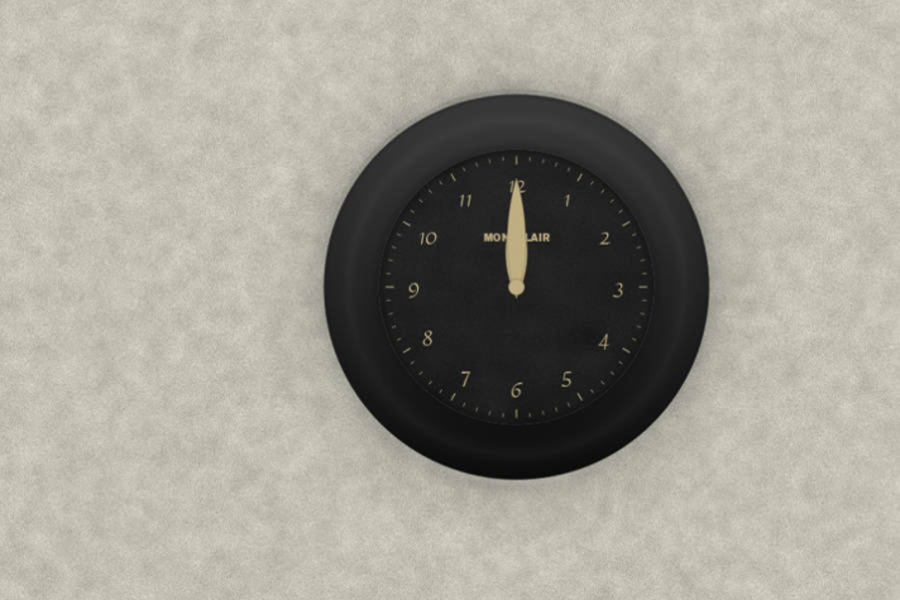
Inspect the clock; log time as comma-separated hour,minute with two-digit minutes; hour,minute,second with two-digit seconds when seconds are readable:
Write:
12,00
